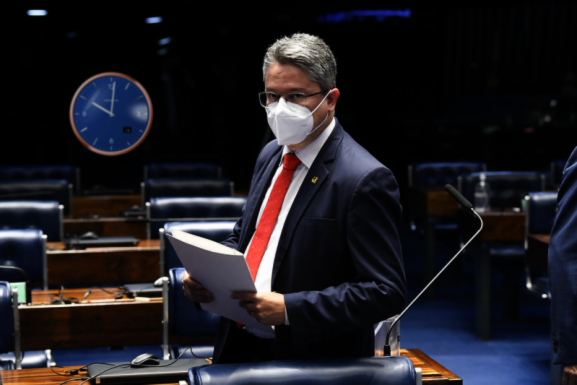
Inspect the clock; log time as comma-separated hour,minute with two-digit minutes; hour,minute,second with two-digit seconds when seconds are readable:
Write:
10,01
